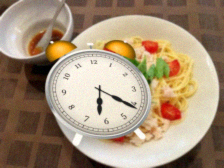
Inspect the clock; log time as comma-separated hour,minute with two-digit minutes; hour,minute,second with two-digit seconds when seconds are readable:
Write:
6,21
